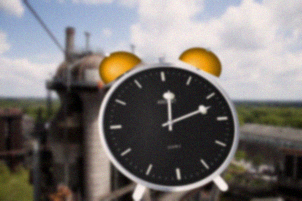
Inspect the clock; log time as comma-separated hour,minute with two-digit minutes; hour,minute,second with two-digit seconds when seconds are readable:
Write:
12,12
